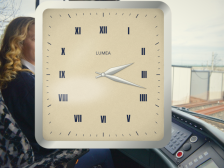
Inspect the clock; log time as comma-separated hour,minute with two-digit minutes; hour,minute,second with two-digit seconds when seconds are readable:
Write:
2,18
